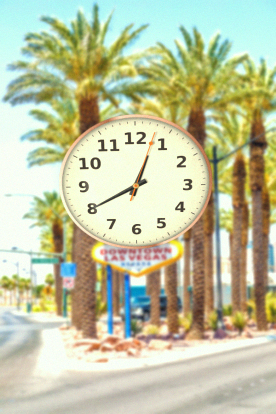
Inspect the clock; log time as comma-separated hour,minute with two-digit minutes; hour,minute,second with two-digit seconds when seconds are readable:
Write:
12,40,03
